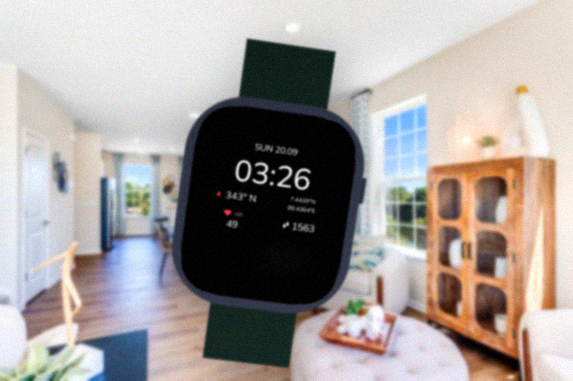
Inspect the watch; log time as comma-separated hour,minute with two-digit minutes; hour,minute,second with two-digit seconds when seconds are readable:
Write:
3,26
